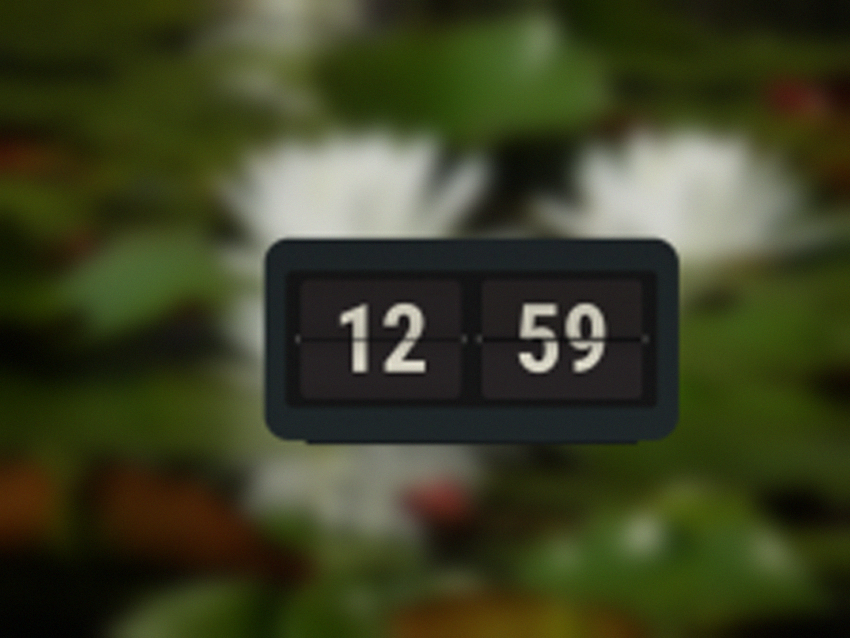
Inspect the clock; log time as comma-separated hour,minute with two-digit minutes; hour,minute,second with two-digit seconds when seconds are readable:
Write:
12,59
